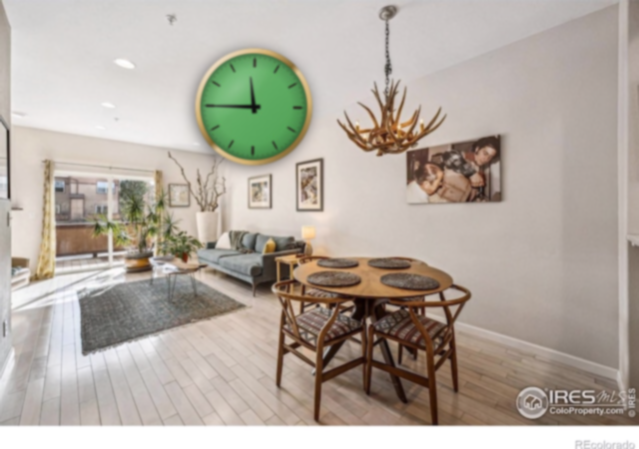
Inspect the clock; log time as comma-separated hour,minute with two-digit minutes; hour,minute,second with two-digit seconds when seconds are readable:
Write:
11,45
